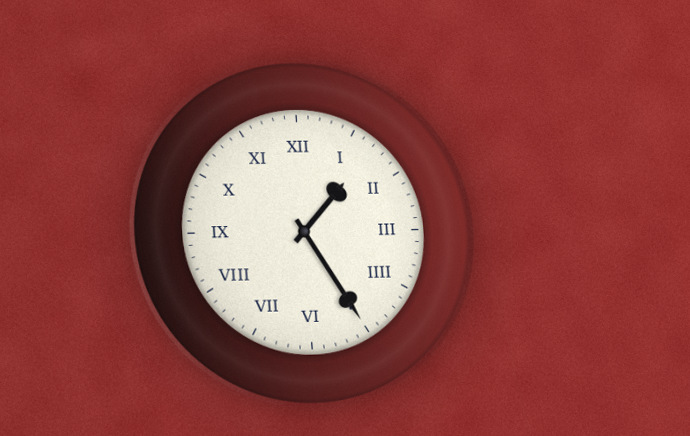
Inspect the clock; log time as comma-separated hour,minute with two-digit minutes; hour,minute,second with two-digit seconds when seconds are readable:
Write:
1,25
